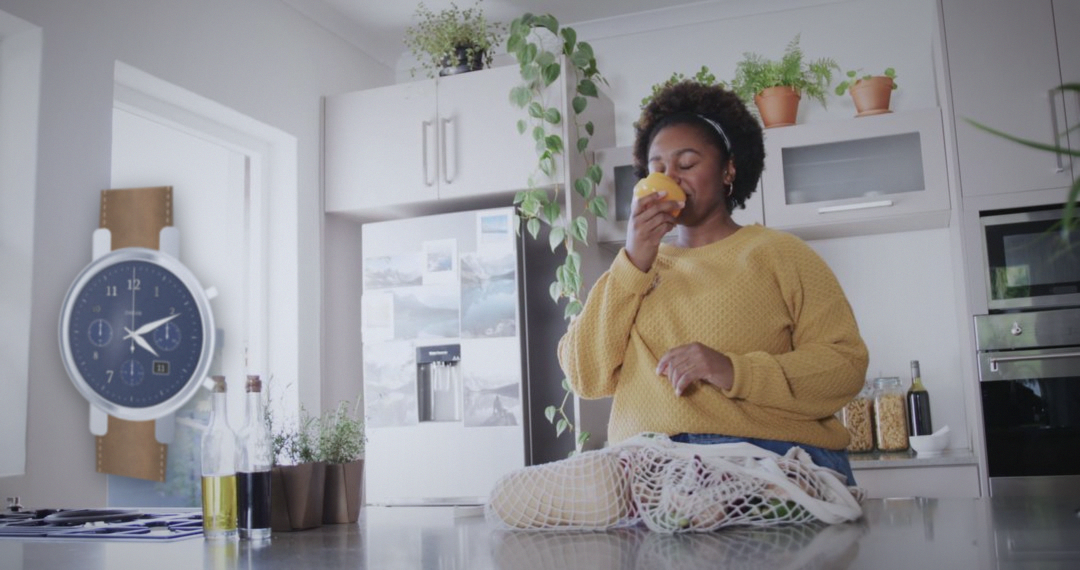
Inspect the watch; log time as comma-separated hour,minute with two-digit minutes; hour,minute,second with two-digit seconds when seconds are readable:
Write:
4,11
